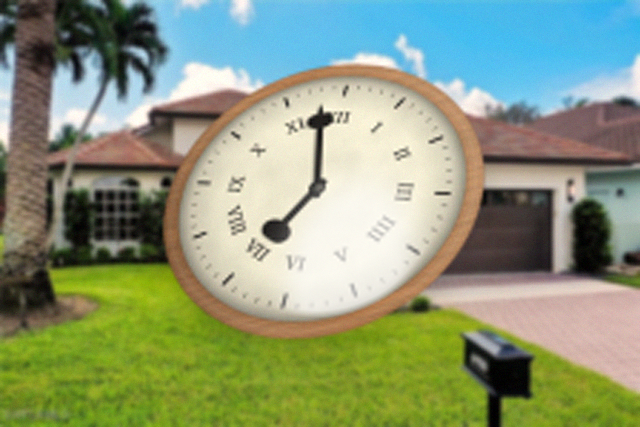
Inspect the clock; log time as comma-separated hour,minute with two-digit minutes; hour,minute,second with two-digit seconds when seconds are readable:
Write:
6,58
